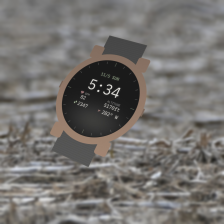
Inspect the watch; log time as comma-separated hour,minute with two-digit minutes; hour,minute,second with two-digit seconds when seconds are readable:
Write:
5,34
